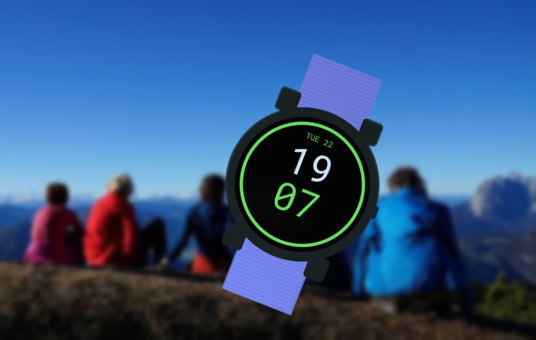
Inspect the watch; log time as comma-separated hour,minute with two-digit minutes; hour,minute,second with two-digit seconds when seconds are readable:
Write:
19,07
